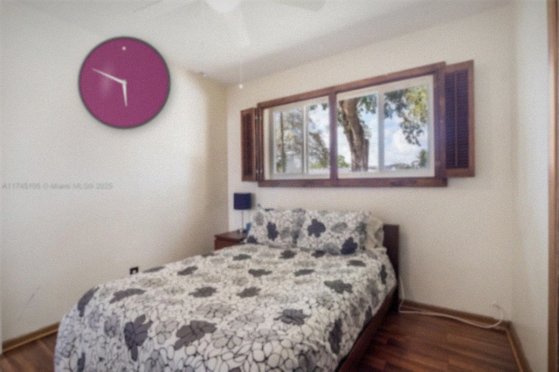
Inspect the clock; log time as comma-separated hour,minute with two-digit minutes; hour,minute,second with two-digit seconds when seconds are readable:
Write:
5,49
